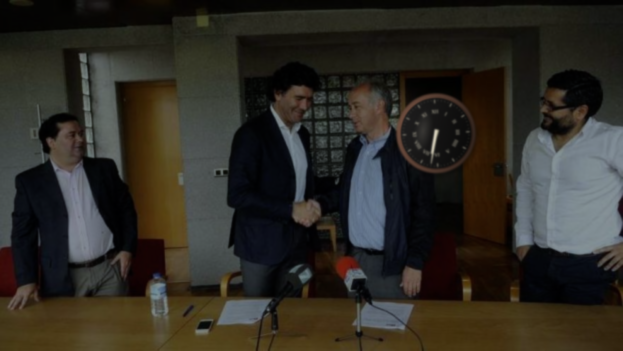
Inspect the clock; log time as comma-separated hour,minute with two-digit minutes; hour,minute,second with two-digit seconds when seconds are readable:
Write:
6,32
